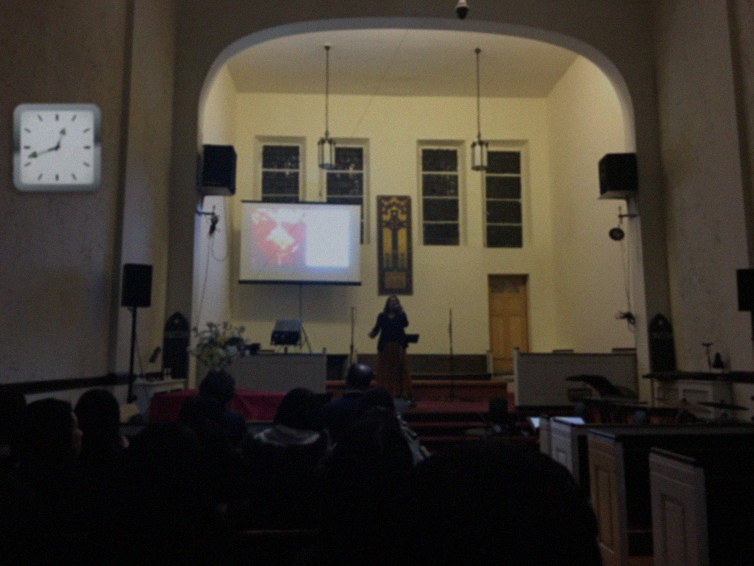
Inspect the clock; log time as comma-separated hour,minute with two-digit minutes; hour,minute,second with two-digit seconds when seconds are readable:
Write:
12,42
